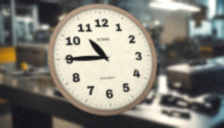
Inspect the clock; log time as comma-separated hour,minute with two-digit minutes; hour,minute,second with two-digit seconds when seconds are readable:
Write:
10,45
